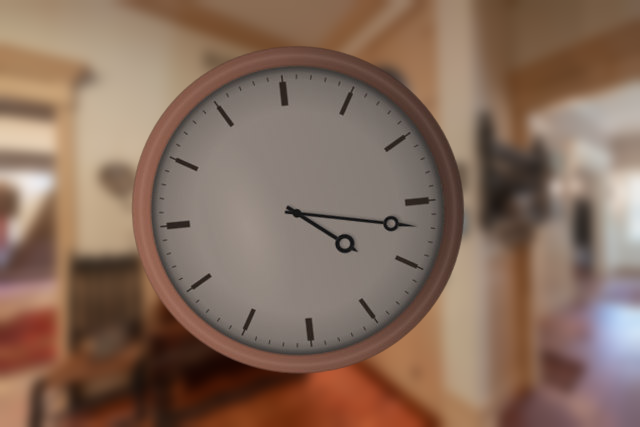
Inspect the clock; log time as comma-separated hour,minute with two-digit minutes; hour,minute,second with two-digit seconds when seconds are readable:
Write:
4,17
